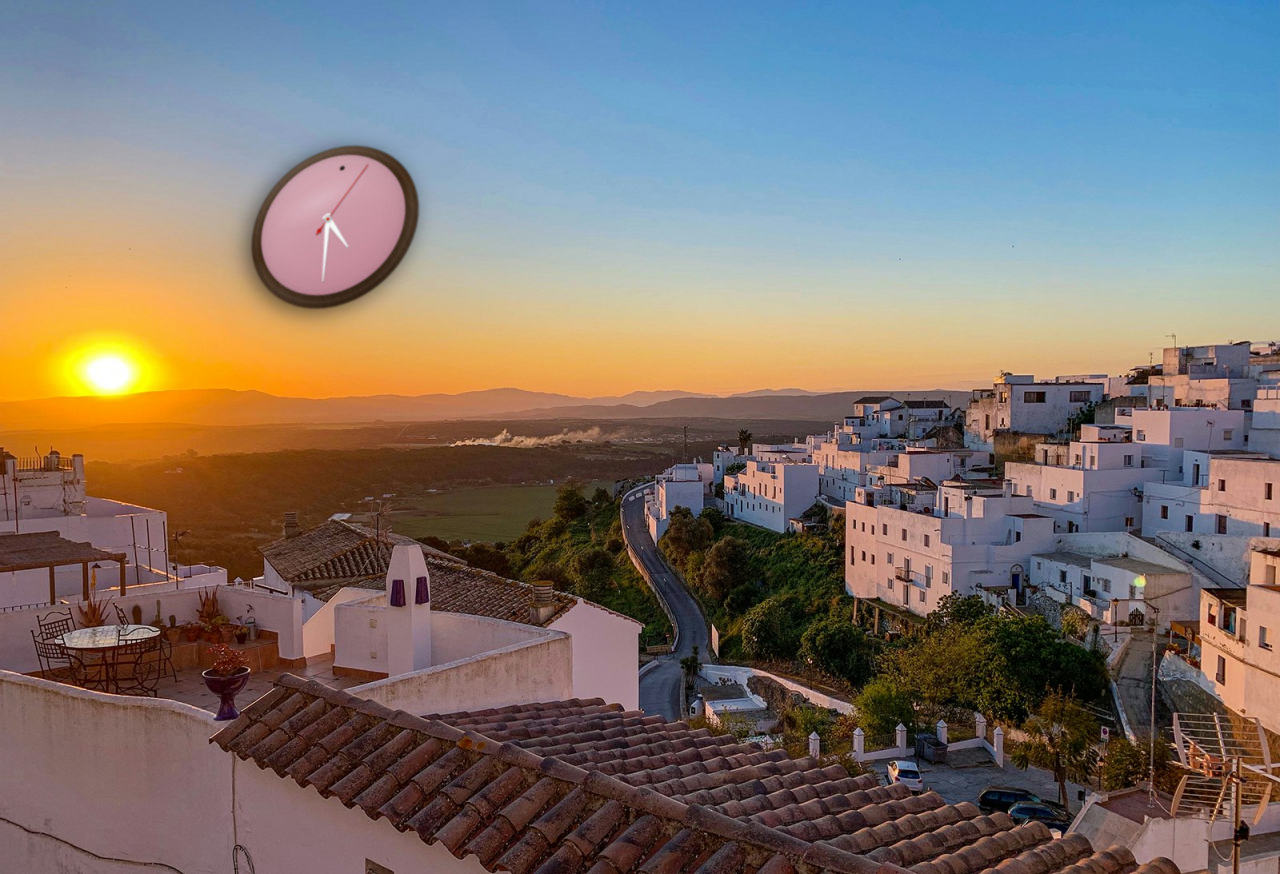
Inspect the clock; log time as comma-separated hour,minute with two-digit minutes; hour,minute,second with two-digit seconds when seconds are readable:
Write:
4,28,04
